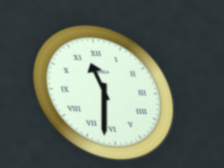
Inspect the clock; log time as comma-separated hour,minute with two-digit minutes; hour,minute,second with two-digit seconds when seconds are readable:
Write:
11,32
